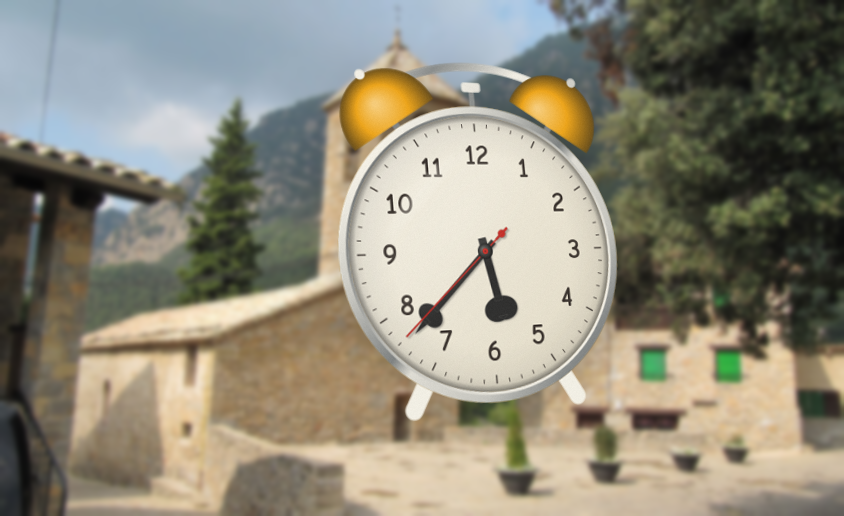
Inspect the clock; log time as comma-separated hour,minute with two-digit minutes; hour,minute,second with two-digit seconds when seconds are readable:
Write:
5,37,38
